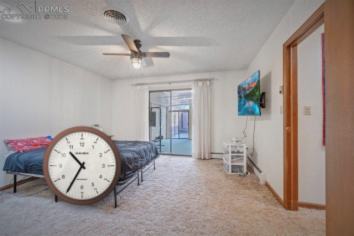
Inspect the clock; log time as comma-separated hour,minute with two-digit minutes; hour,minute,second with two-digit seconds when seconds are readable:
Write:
10,35
